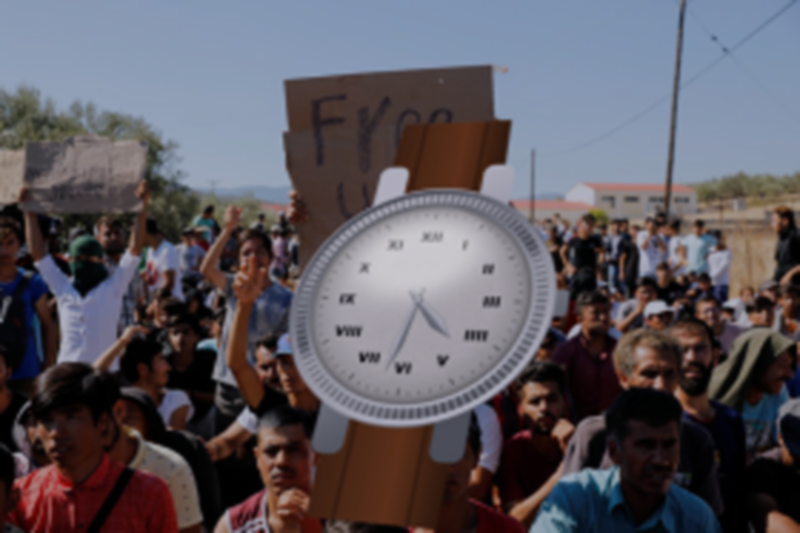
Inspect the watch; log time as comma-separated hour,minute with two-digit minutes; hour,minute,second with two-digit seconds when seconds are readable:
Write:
4,32
